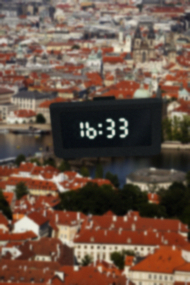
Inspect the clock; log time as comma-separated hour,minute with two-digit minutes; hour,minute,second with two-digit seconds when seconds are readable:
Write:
16,33
